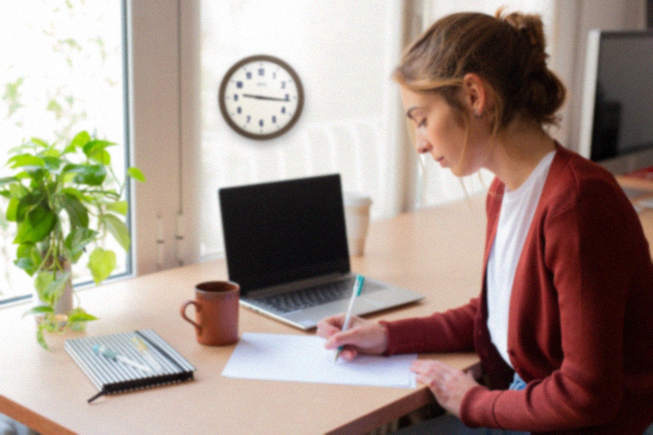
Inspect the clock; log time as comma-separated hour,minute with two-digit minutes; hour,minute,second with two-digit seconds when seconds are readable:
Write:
9,16
